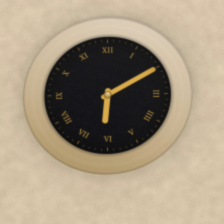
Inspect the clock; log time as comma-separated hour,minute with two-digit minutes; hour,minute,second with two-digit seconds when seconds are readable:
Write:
6,10
